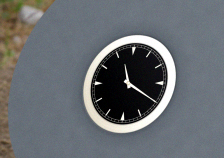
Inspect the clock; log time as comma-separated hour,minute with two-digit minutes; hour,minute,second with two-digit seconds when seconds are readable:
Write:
11,20
